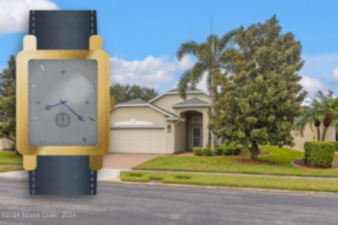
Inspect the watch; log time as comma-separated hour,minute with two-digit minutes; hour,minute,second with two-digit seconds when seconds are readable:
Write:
8,22
